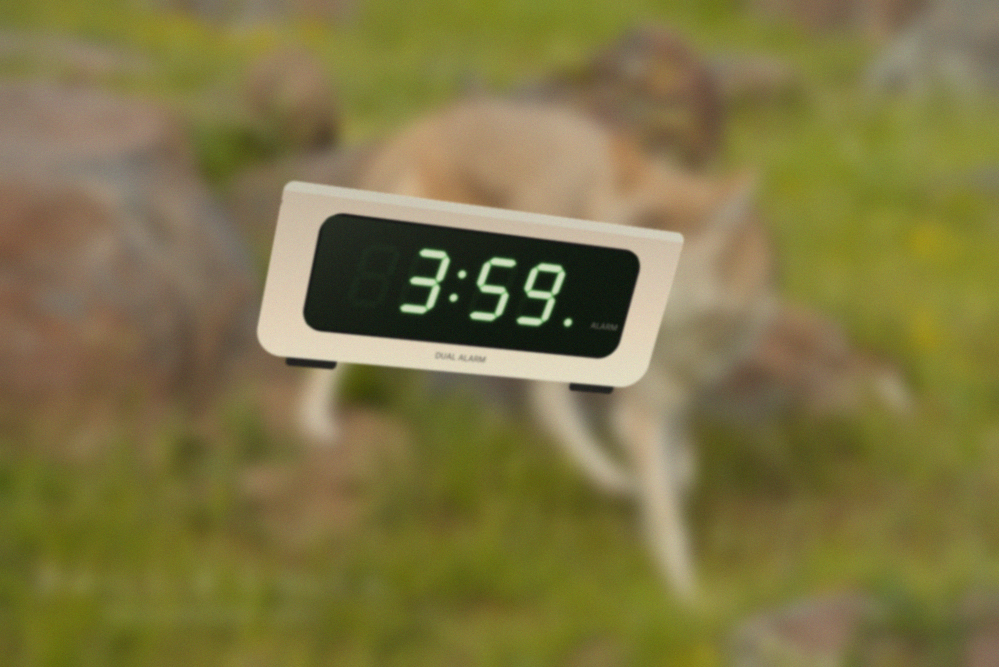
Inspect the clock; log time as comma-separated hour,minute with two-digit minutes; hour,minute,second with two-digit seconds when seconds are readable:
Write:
3,59
